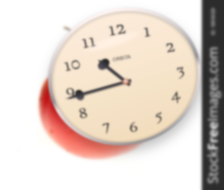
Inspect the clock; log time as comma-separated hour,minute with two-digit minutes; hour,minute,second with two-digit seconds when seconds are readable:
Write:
10,44
